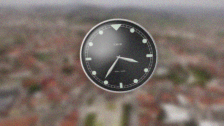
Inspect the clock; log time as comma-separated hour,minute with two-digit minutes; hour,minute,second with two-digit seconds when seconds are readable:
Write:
3,36
